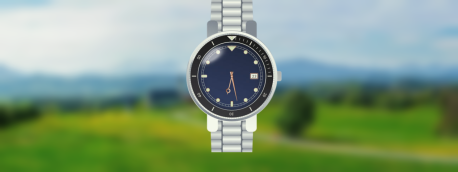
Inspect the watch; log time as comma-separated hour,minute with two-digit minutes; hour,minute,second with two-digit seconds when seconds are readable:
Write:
6,28
